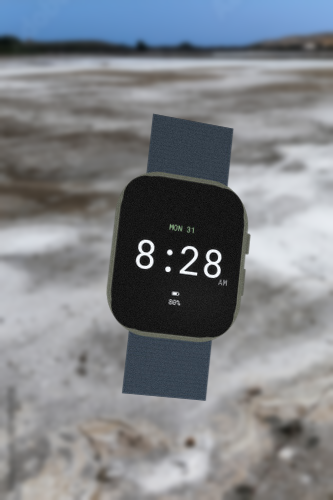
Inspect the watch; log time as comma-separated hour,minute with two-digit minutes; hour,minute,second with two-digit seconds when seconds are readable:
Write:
8,28
